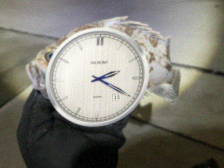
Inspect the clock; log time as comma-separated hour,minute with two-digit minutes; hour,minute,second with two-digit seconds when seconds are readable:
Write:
2,20
